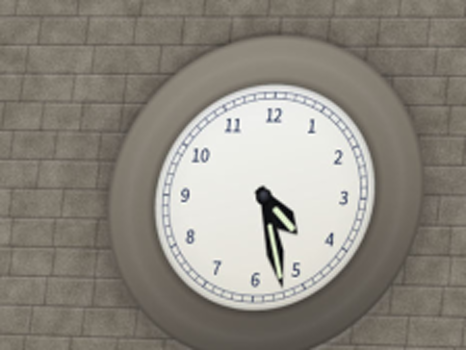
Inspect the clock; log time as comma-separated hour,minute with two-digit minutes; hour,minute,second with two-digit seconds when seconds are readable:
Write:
4,27
